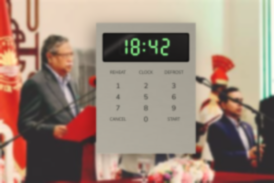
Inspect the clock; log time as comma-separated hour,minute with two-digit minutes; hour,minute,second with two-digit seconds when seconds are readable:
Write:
18,42
